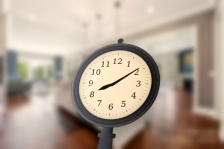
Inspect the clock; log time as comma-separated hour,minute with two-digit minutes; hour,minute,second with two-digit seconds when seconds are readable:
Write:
8,09
